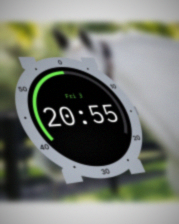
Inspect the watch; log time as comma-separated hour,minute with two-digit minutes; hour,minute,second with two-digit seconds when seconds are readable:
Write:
20,55
